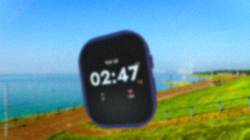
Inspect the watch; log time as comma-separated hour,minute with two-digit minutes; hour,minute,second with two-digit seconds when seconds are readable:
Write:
2,47
